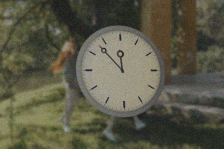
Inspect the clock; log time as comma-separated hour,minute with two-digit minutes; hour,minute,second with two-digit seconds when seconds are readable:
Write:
11,53
